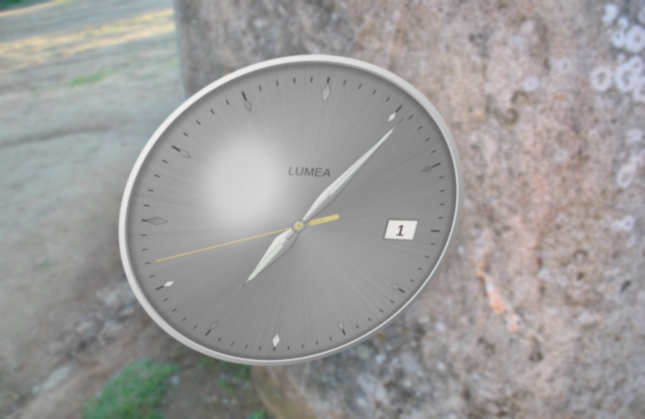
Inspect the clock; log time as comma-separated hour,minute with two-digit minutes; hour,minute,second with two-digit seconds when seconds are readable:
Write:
7,05,42
